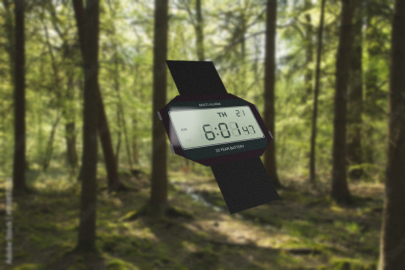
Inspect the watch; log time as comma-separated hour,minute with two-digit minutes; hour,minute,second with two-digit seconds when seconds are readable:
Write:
6,01,47
